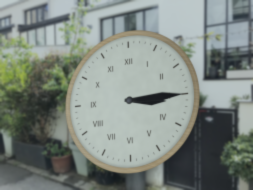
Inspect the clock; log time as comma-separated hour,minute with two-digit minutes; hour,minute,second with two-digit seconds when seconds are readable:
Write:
3,15
